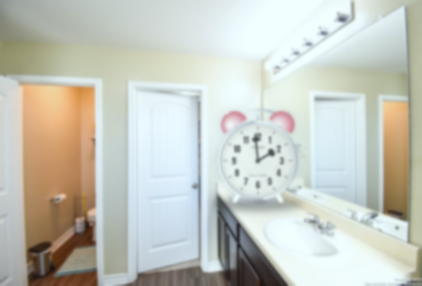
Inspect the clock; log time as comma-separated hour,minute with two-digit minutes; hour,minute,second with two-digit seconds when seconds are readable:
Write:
1,59
